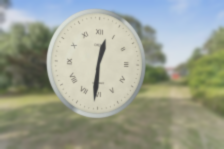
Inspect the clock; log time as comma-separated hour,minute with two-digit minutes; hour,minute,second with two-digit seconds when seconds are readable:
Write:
12,31
